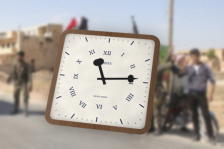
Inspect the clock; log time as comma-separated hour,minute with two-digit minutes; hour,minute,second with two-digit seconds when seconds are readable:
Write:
11,14
